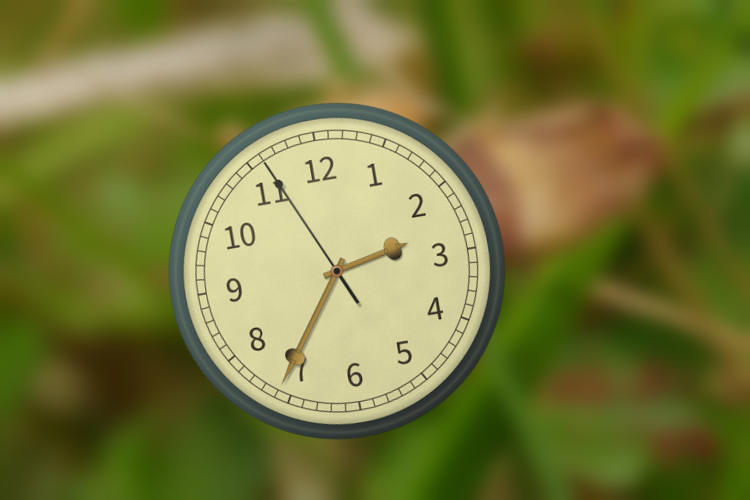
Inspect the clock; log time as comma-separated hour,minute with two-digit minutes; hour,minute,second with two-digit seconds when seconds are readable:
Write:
2,35,56
